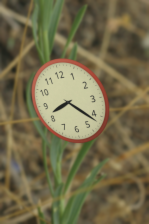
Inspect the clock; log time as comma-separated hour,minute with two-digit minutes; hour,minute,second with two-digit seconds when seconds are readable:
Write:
8,22
